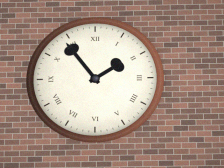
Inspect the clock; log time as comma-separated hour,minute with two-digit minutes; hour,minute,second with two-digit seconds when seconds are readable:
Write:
1,54
